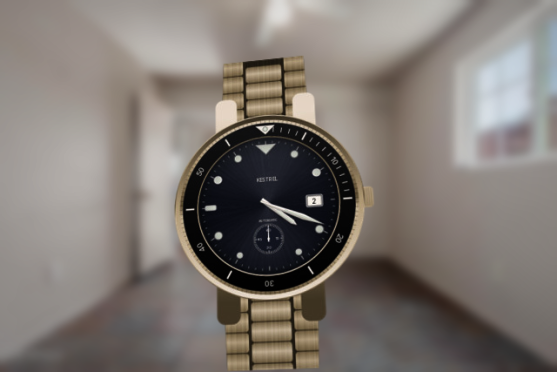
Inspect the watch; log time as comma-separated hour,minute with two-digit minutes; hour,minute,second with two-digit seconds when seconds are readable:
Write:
4,19
